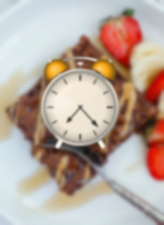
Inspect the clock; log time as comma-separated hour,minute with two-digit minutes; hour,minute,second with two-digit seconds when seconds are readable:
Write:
7,23
